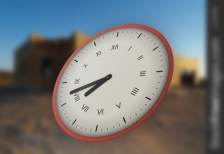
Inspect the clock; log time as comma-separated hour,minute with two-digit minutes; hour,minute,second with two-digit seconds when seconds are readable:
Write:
7,42
